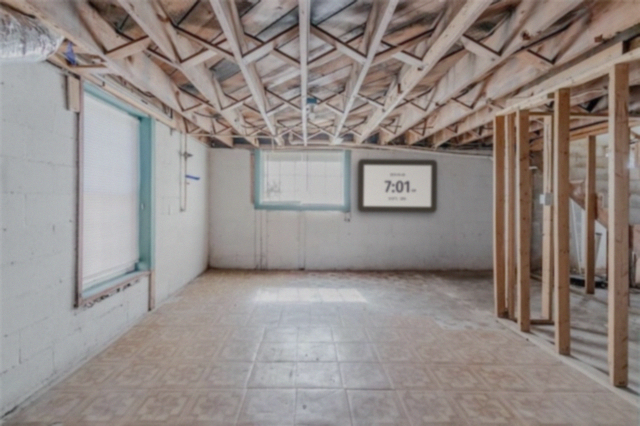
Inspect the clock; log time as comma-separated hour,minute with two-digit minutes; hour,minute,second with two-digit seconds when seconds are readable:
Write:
7,01
